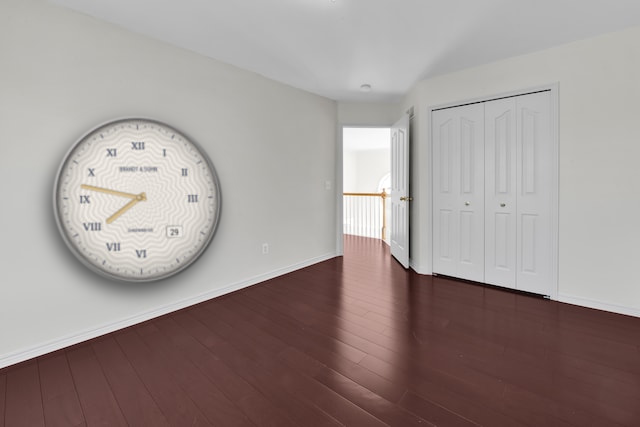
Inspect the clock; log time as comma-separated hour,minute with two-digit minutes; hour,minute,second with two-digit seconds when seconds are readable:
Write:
7,47
